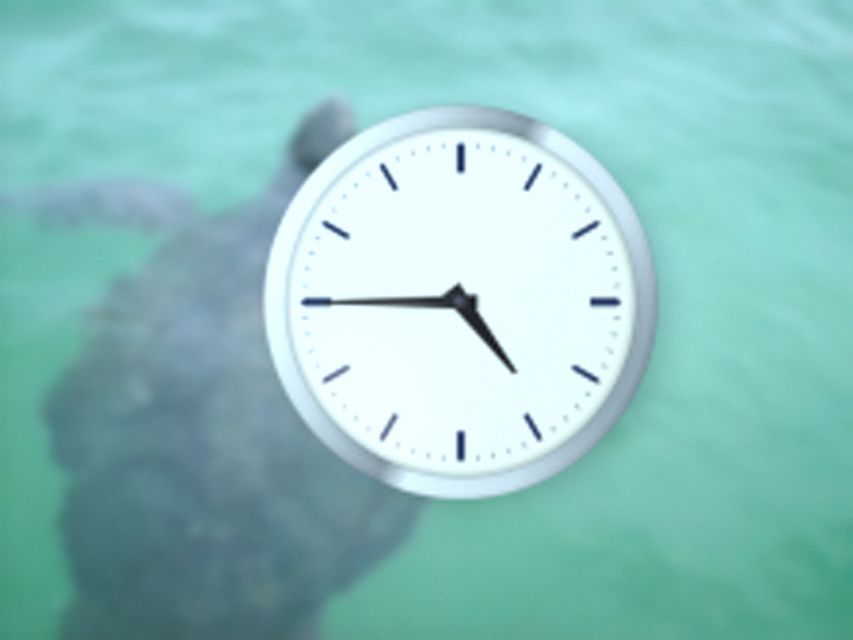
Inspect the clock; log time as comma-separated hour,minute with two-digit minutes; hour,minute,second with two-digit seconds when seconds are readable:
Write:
4,45
